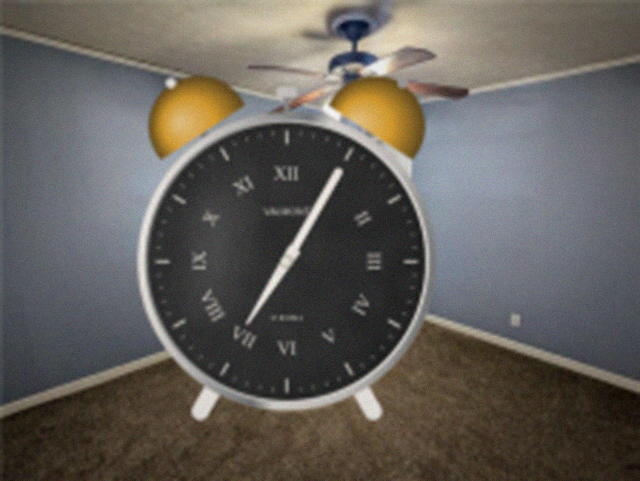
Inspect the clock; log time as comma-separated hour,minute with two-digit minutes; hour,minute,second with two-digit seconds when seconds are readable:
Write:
7,05
